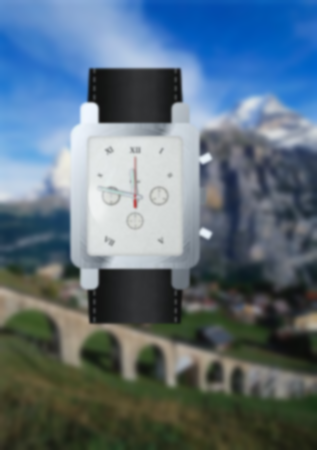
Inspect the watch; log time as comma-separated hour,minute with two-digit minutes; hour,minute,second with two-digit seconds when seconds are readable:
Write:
11,47
